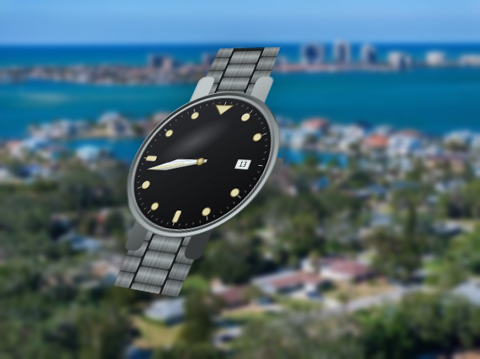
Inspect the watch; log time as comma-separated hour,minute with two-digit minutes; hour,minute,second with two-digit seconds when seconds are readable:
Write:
8,43
